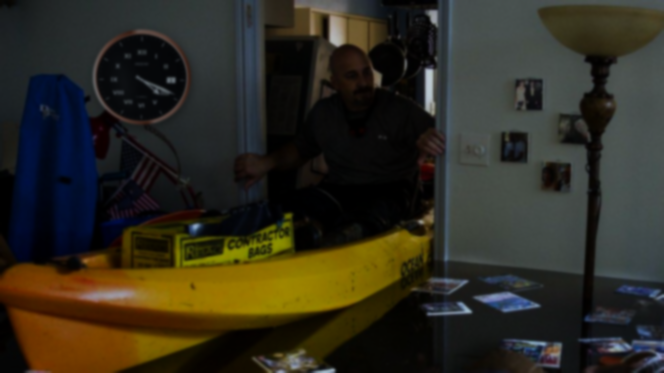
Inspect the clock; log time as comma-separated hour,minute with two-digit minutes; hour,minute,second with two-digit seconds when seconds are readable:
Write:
4,19
